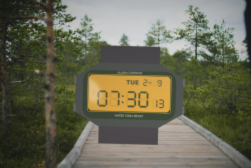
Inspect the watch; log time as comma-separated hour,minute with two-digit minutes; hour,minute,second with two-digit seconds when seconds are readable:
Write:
7,30
